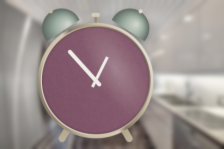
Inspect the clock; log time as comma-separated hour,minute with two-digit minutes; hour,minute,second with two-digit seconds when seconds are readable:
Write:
12,53
